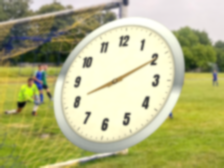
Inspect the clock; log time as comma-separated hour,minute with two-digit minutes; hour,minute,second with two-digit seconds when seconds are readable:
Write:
8,10
